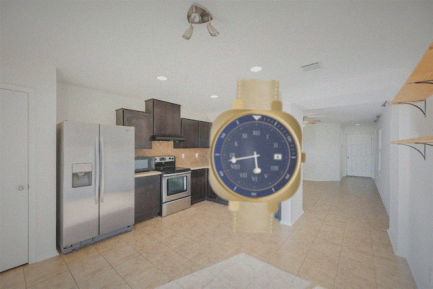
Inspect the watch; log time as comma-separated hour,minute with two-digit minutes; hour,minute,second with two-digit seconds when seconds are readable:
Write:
5,43
